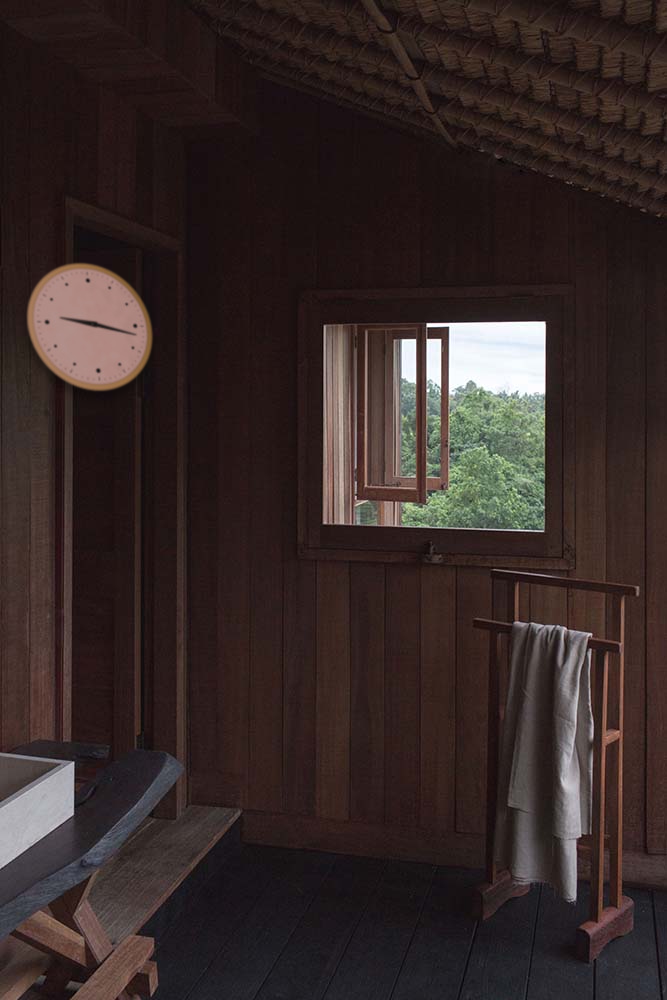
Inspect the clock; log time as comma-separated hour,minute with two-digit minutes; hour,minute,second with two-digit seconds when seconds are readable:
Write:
9,17
